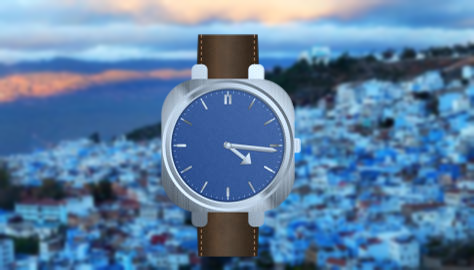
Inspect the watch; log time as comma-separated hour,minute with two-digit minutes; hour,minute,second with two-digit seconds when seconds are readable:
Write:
4,16
